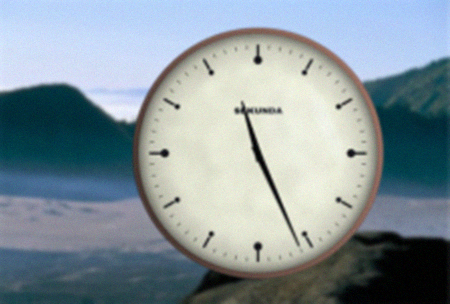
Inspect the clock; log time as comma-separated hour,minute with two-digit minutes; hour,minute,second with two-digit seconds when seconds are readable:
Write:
11,26
